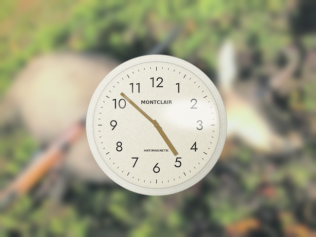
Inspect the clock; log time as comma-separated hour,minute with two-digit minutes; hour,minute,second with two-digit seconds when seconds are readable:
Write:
4,52
